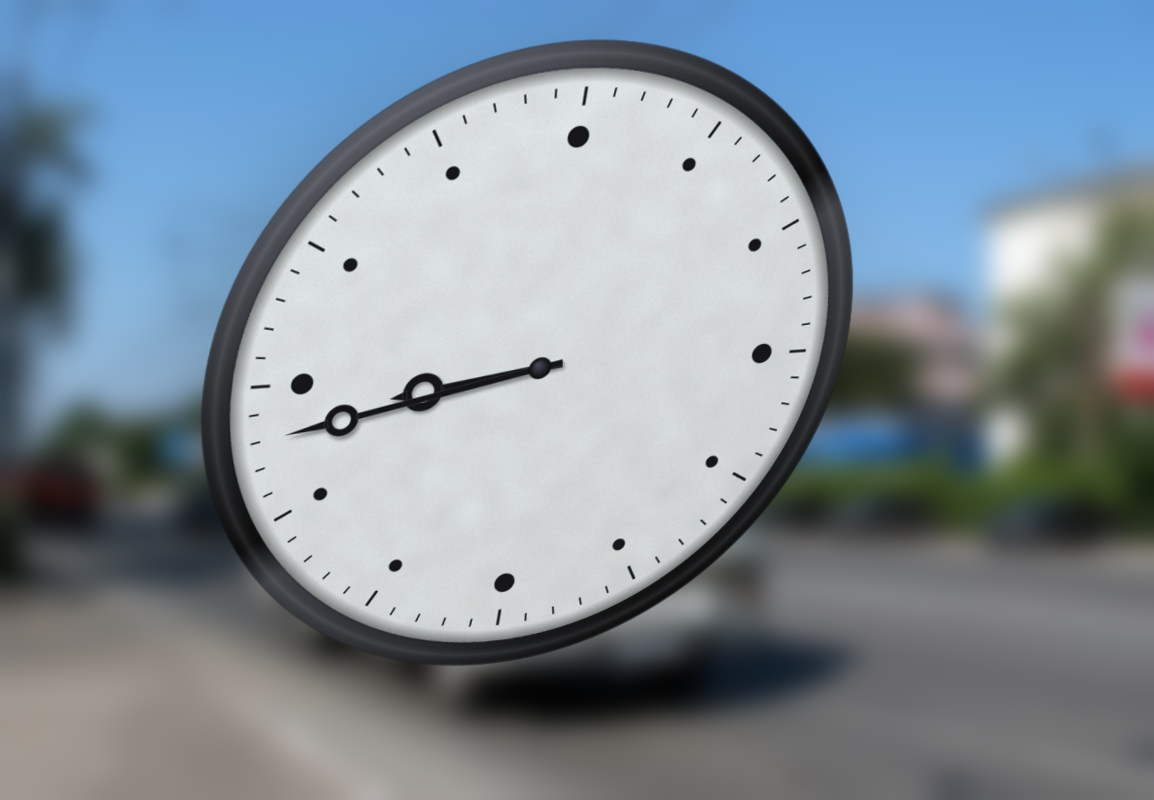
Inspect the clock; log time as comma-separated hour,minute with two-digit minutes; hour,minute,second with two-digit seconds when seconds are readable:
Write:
8,43
